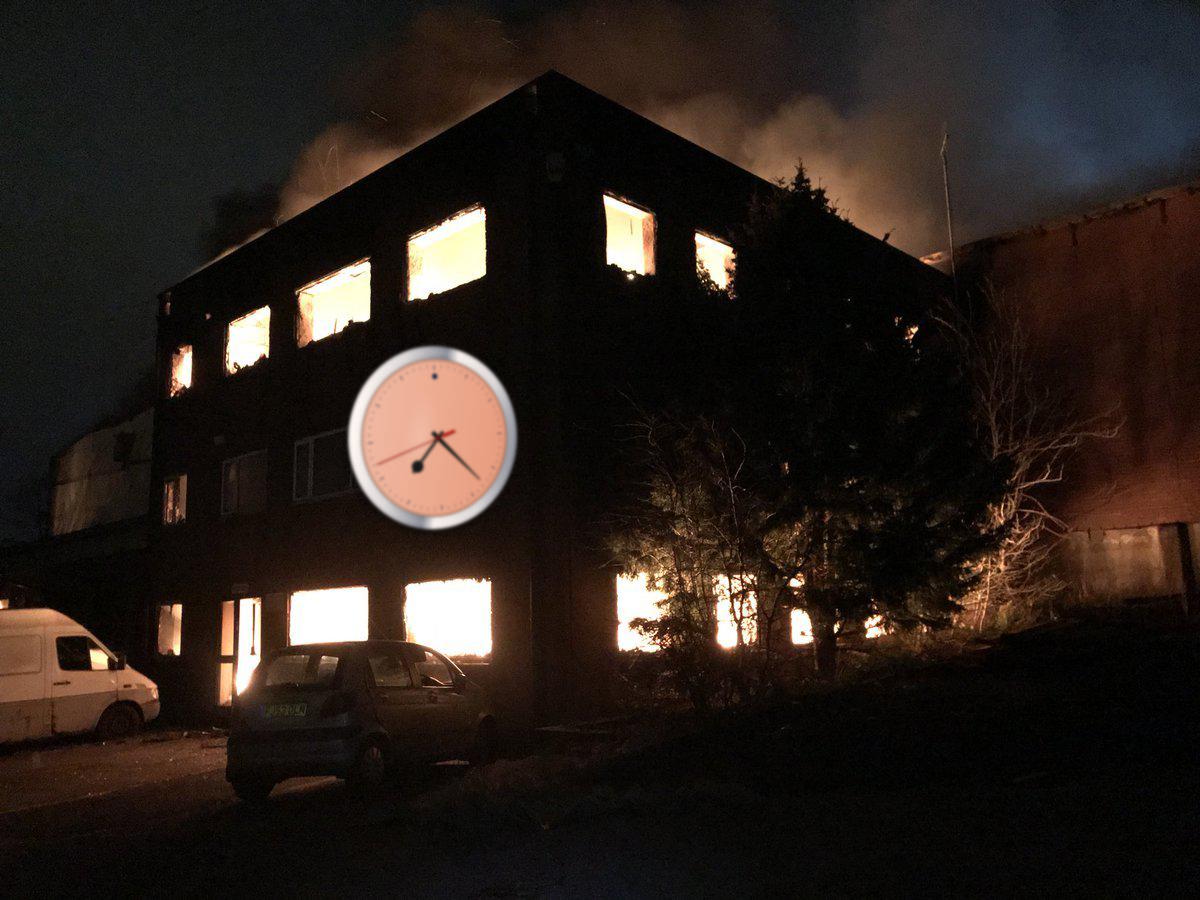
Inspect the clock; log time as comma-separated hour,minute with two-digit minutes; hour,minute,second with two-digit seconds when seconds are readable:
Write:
7,22,42
